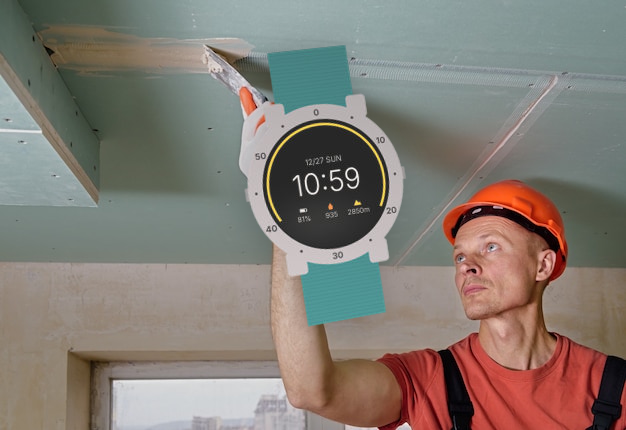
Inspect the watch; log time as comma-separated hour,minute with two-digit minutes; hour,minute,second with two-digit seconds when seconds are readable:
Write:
10,59
